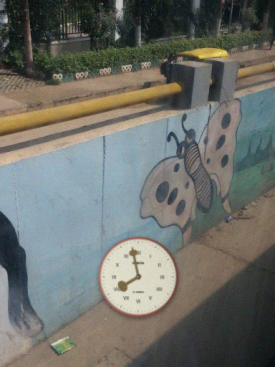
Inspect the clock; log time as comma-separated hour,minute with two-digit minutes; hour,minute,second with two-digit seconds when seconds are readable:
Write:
7,58
